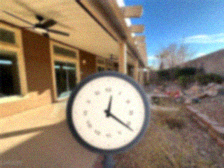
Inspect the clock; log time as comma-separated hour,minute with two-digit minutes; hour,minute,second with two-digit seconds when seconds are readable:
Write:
12,21
